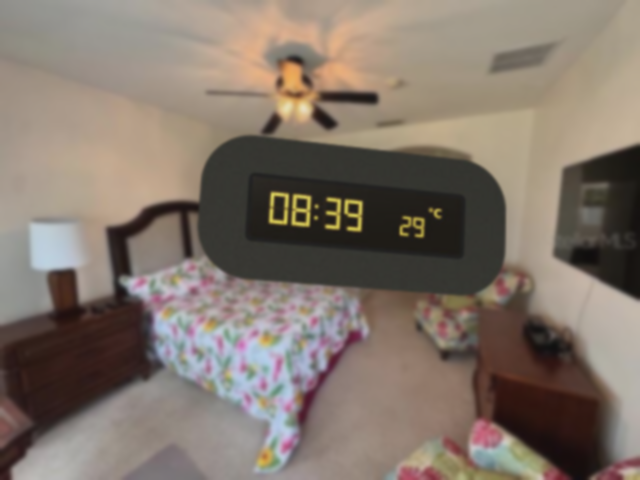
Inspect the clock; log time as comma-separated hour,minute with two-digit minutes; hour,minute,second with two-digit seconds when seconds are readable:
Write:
8,39
